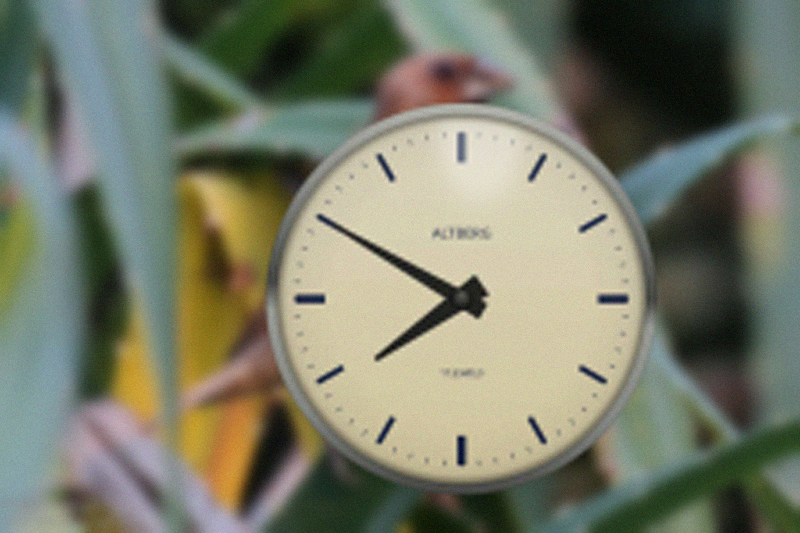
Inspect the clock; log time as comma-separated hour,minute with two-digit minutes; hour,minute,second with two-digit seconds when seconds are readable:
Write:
7,50
